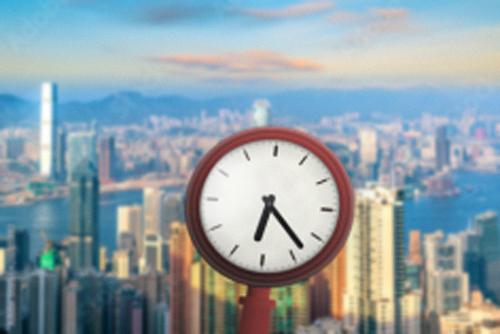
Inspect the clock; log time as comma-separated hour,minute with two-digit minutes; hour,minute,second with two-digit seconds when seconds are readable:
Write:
6,23
